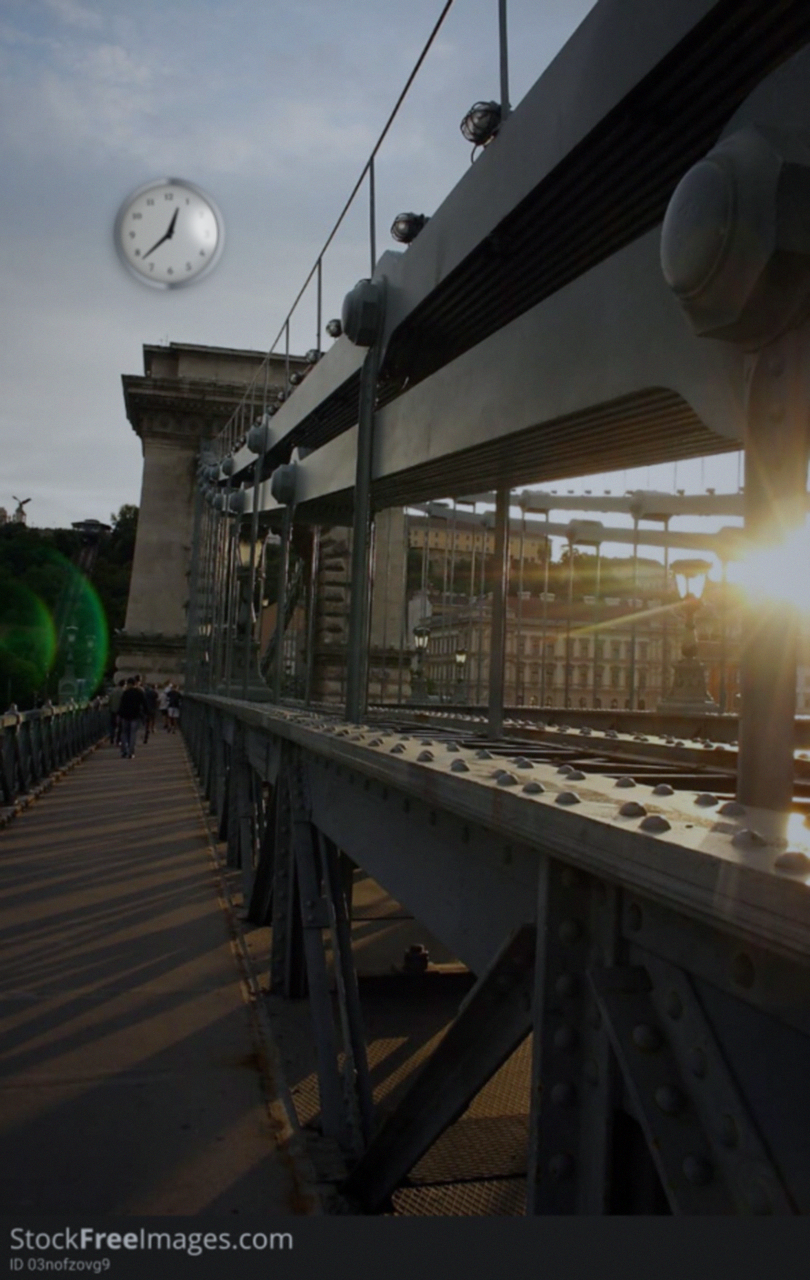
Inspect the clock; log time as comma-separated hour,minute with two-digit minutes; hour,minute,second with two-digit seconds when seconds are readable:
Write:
12,38
